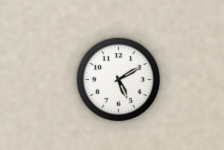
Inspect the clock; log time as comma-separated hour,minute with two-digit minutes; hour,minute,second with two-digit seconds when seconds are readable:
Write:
5,10
